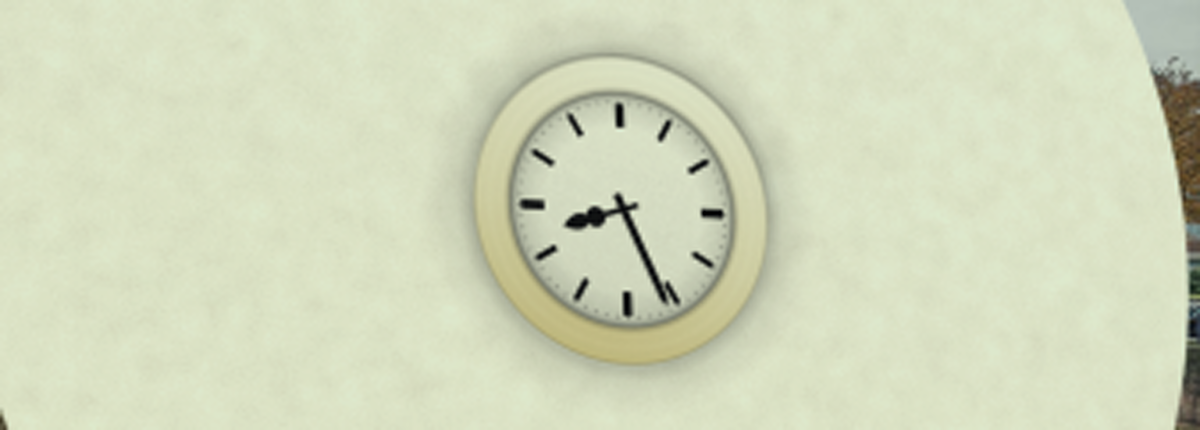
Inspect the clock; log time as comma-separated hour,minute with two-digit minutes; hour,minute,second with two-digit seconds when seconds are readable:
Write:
8,26
